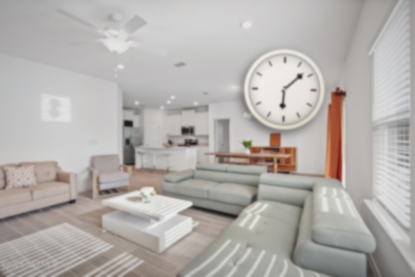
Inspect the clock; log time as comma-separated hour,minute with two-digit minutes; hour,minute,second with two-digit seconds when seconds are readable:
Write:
6,08
